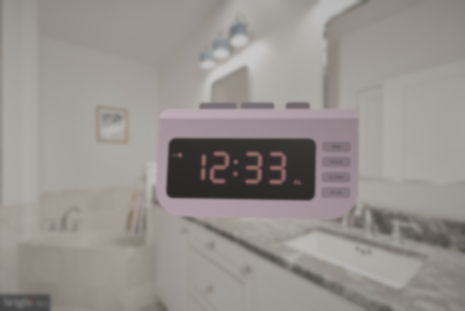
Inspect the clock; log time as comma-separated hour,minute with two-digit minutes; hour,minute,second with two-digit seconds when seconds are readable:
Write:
12,33
